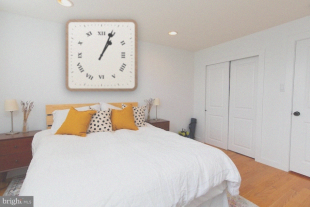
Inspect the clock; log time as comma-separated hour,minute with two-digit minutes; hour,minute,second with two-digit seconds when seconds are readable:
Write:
1,04
